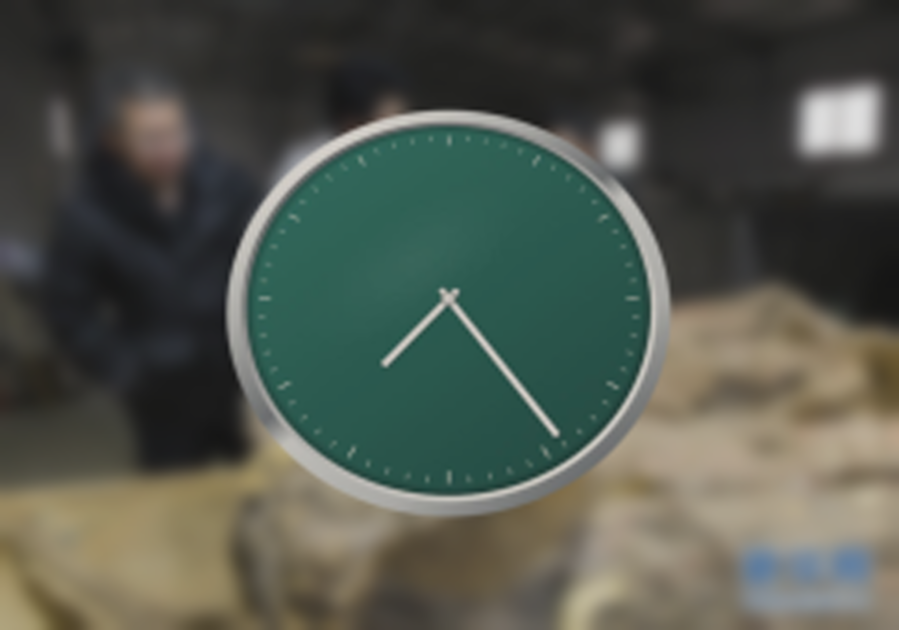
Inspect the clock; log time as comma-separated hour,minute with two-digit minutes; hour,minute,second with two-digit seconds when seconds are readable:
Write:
7,24
